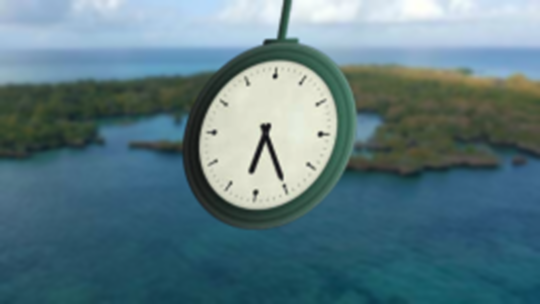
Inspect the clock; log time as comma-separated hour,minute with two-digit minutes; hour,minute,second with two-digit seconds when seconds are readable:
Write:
6,25
